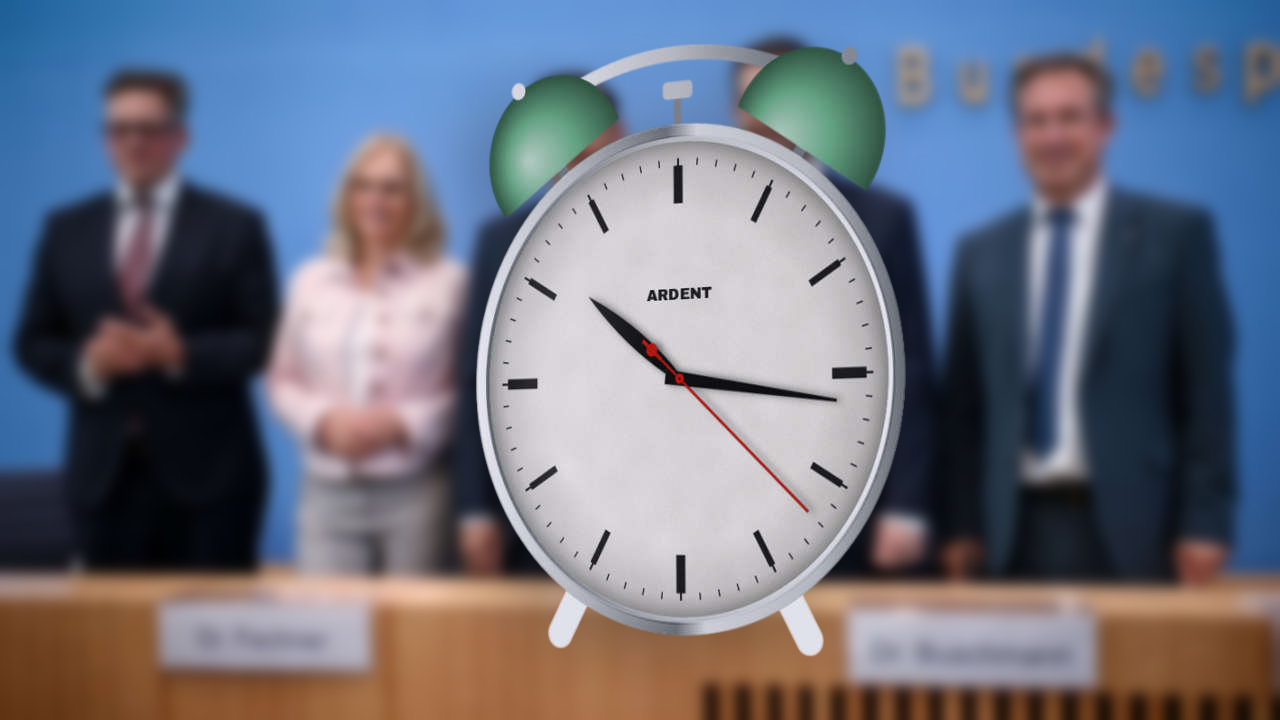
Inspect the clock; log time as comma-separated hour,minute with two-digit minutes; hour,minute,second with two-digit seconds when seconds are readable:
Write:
10,16,22
